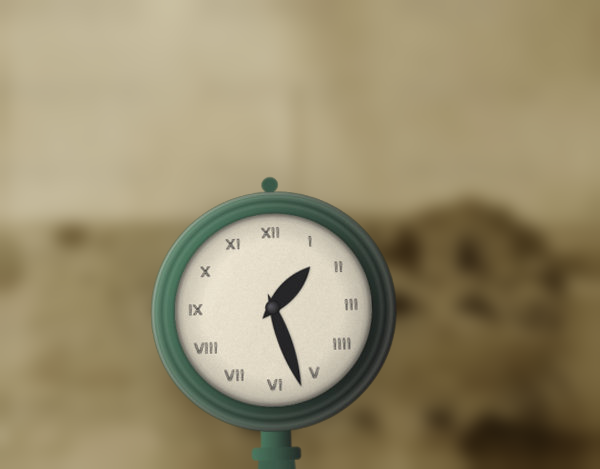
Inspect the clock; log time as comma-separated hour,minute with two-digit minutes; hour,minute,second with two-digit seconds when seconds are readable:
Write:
1,27
